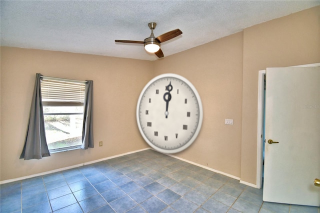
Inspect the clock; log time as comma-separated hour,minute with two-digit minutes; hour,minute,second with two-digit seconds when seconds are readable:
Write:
12,01
